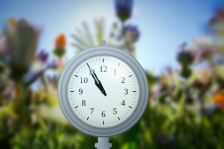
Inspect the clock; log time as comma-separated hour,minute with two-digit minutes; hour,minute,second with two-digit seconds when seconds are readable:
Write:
10,55
